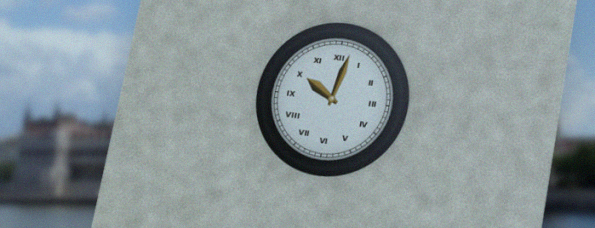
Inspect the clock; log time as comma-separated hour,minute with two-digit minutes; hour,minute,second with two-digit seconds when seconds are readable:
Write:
10,02
